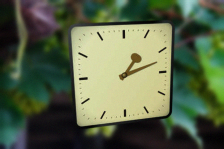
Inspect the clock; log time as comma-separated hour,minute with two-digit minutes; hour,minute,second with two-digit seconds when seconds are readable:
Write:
1,12
